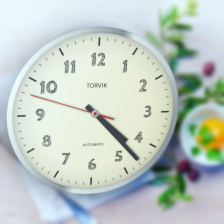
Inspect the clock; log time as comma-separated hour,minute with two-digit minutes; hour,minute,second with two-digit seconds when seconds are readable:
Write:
4,22,48
